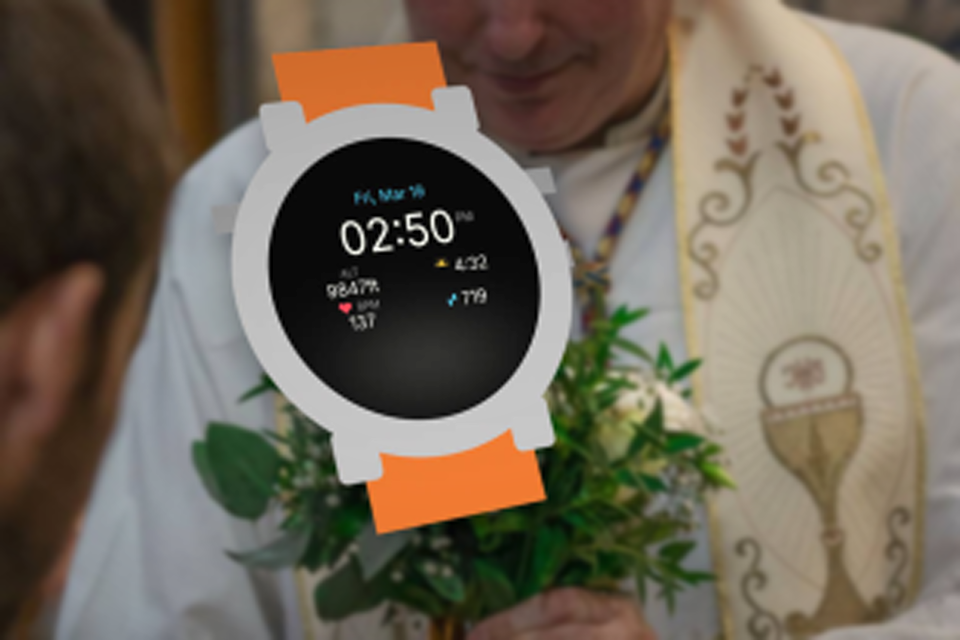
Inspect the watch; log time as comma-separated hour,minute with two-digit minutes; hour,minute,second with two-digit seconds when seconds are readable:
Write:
2,50
